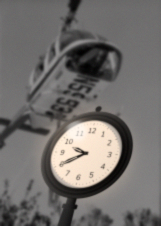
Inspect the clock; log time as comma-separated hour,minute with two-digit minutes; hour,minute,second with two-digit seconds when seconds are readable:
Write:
9,40
